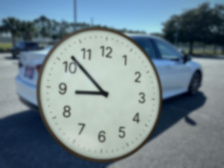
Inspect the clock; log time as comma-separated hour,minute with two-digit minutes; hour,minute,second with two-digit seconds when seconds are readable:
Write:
8,52
